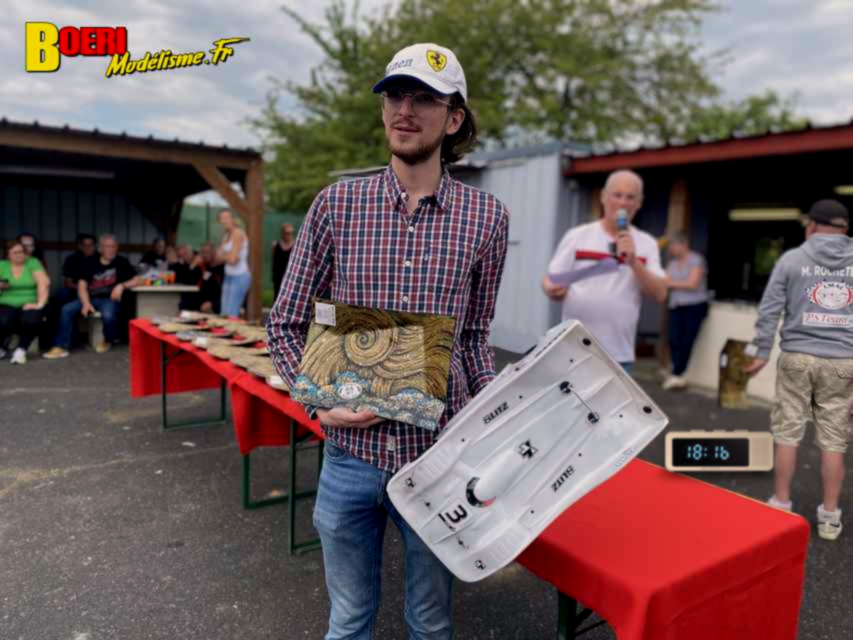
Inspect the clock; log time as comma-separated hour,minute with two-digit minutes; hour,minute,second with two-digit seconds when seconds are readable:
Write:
18,16
